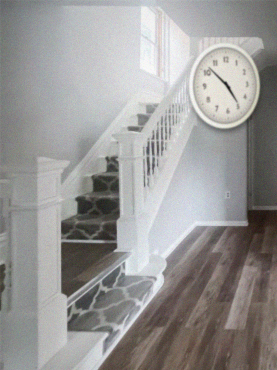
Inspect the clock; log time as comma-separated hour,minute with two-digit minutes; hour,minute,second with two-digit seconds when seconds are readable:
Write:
4,52
